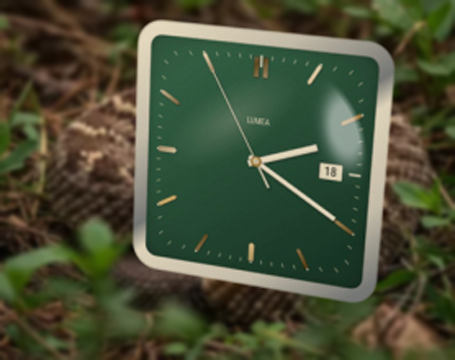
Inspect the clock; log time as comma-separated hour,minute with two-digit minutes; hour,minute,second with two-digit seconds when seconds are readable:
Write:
2,19,55
